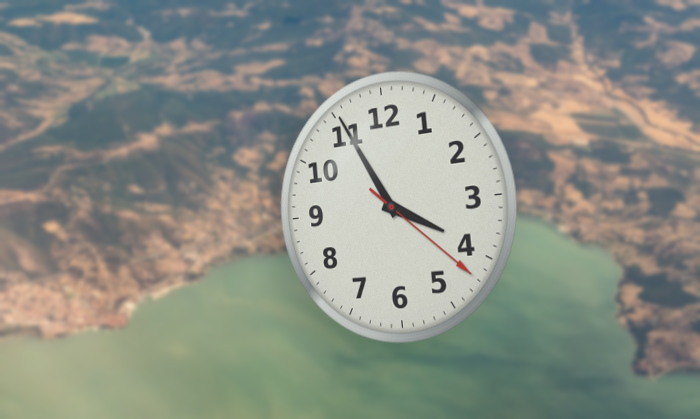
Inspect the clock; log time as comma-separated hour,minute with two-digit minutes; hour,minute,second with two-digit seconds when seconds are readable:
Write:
3,55,22
